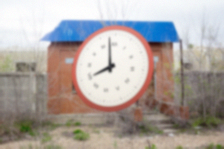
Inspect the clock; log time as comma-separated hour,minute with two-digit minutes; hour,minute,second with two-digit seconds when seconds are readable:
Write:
7,58
